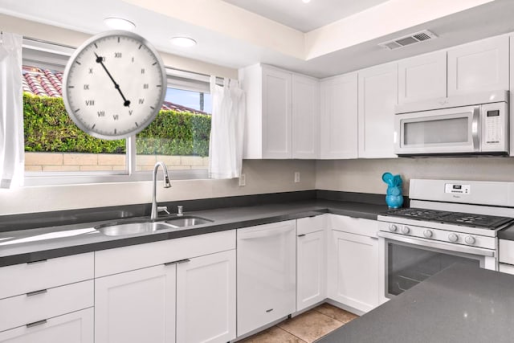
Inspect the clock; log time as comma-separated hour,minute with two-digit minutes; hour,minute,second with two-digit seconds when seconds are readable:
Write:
4,54
